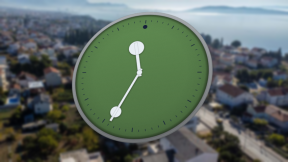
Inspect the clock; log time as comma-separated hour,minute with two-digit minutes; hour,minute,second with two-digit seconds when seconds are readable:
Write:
11,34
